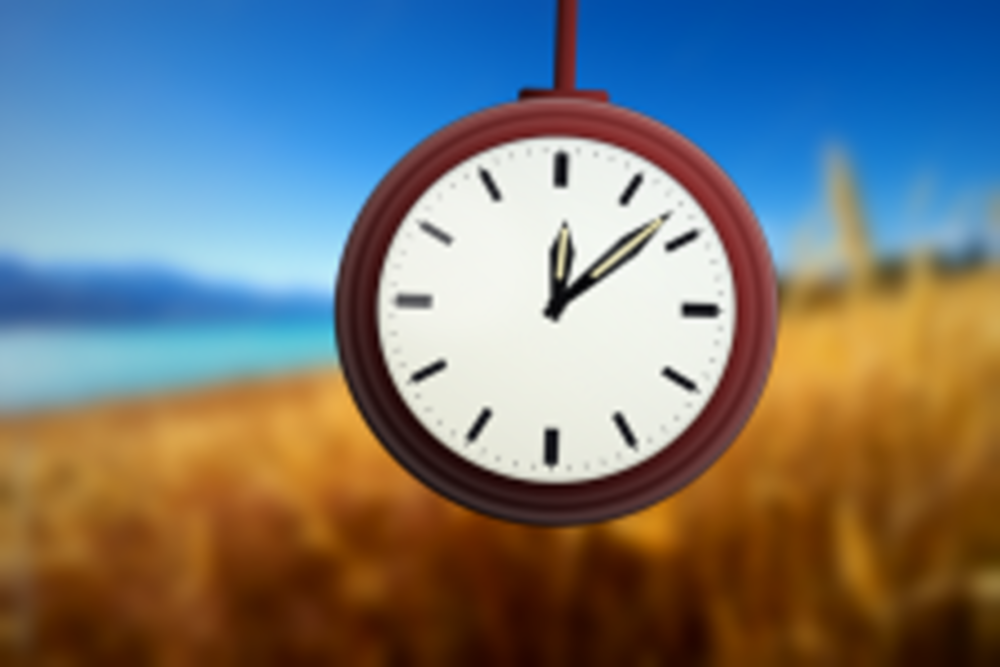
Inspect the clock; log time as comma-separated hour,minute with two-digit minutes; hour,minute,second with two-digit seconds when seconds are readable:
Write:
12,08
